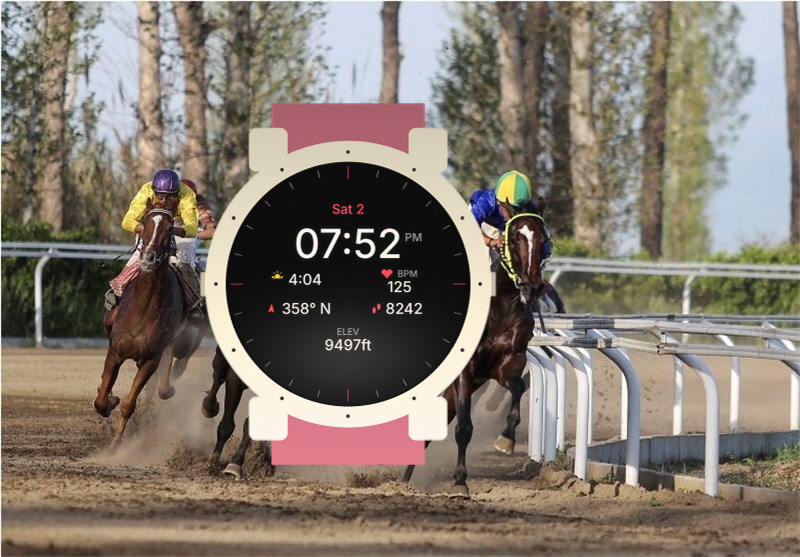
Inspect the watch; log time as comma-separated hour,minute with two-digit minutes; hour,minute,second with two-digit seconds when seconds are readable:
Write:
7,52
